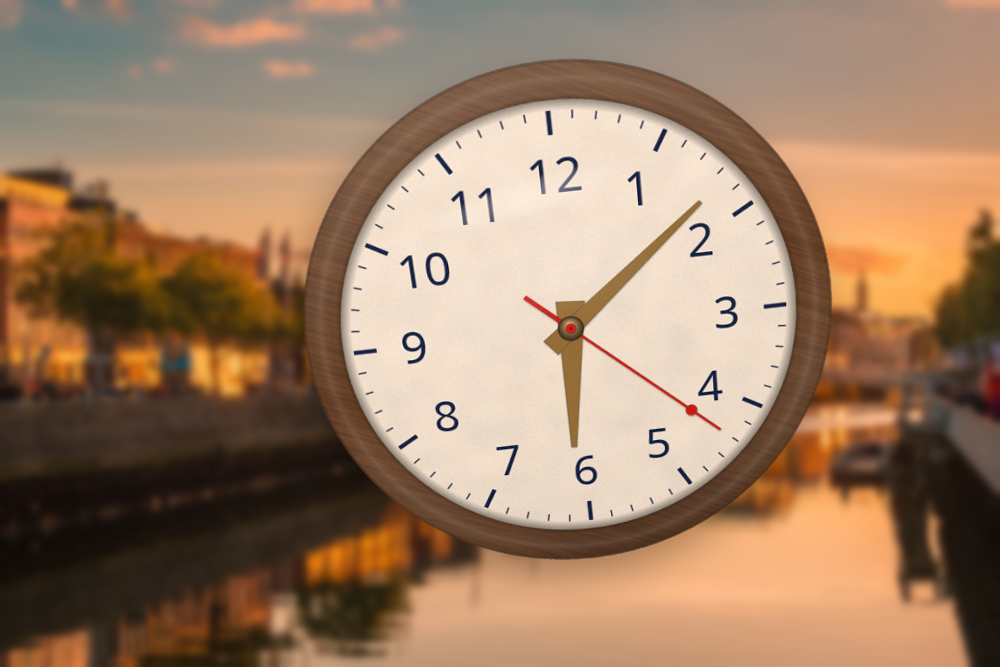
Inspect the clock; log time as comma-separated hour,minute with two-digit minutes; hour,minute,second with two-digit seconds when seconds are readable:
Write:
6,08,22
